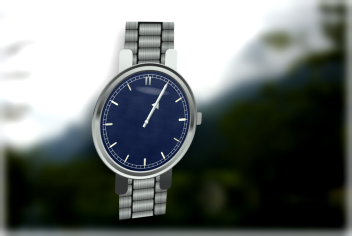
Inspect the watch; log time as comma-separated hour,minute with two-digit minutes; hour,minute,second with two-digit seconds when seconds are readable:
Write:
1,05
